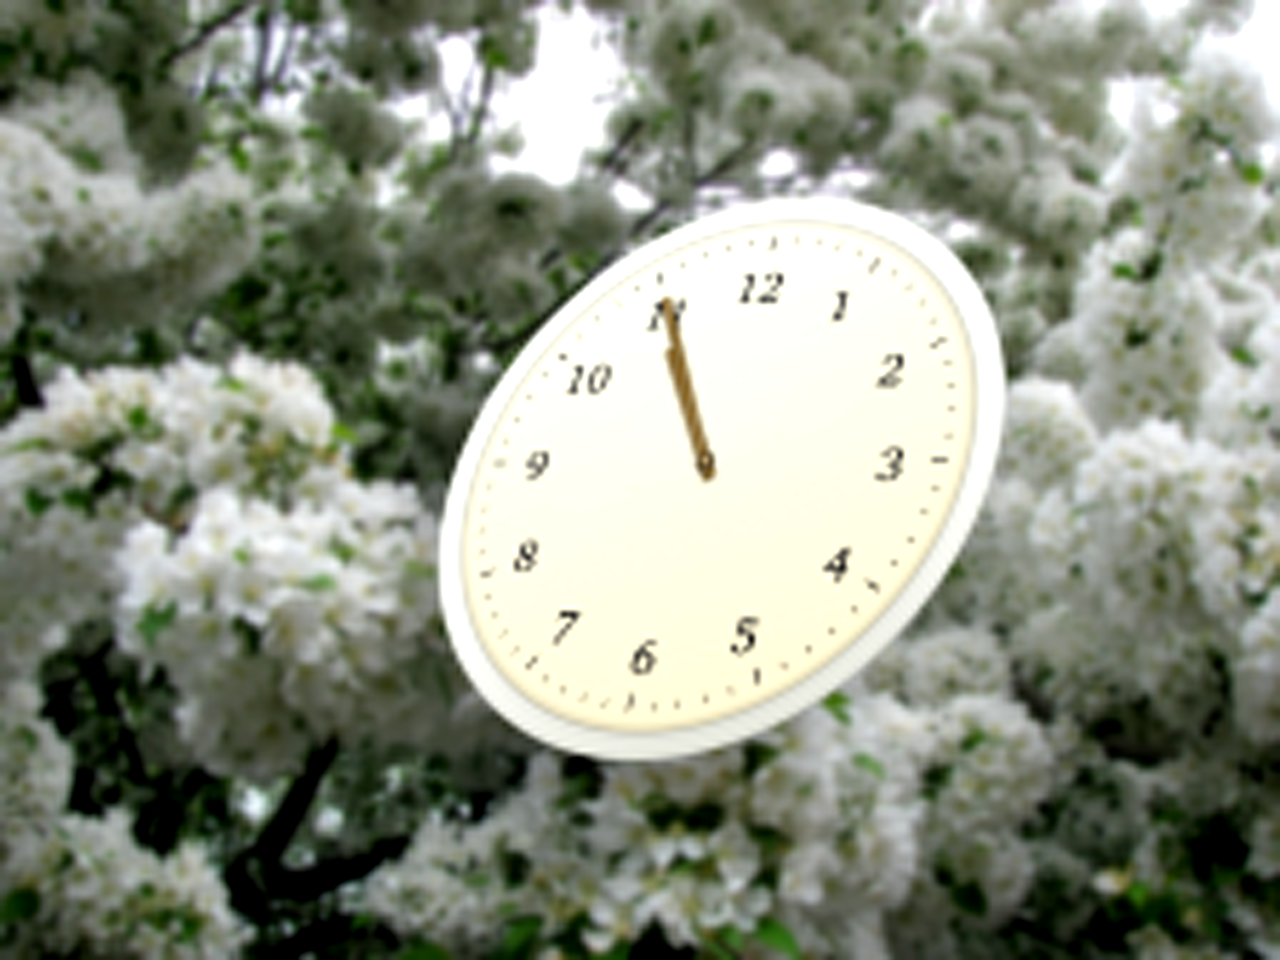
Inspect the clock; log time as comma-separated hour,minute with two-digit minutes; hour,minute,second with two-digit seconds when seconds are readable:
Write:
10,55
